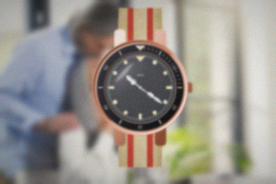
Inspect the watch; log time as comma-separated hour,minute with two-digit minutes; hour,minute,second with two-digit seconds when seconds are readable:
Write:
10,21
